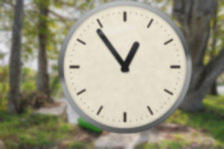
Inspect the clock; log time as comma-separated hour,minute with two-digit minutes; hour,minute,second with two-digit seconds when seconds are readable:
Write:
12,54
